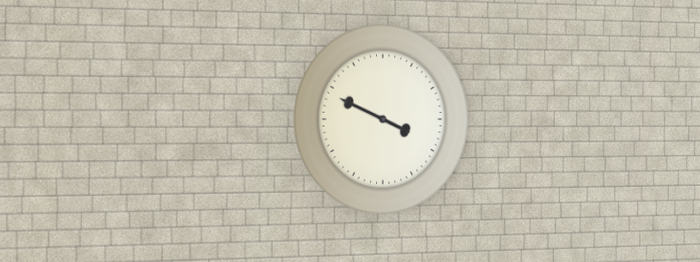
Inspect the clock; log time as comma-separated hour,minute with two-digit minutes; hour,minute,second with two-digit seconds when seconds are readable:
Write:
3,49
